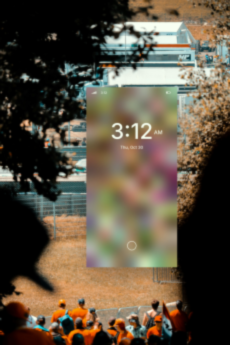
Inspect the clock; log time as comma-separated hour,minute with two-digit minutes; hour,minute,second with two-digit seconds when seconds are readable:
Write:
3,12
